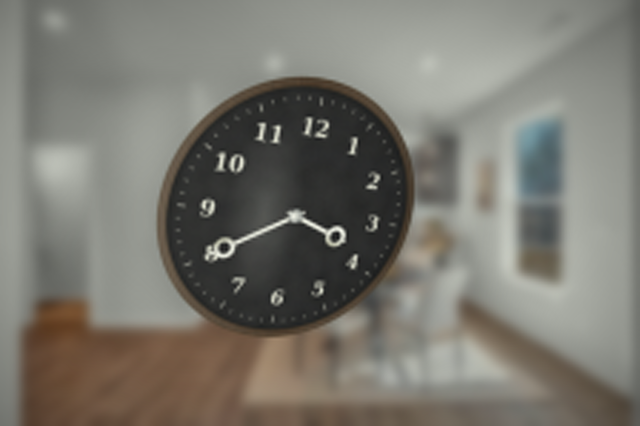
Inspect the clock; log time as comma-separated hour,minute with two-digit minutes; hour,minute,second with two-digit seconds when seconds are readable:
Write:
3,40
